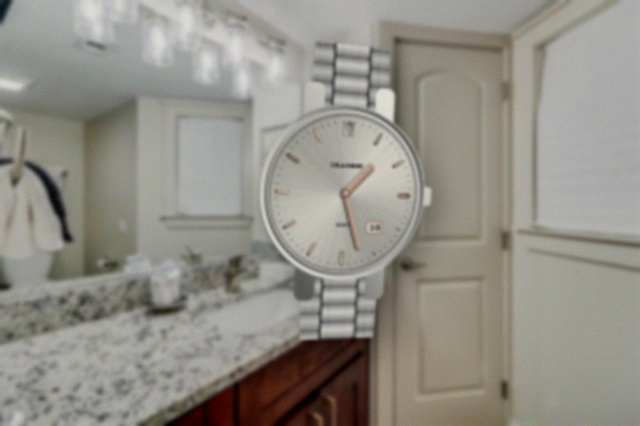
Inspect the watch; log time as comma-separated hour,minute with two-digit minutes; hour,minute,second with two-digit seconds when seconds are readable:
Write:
1,27
